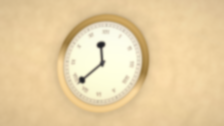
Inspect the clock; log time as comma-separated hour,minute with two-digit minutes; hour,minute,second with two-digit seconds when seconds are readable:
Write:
11,38
